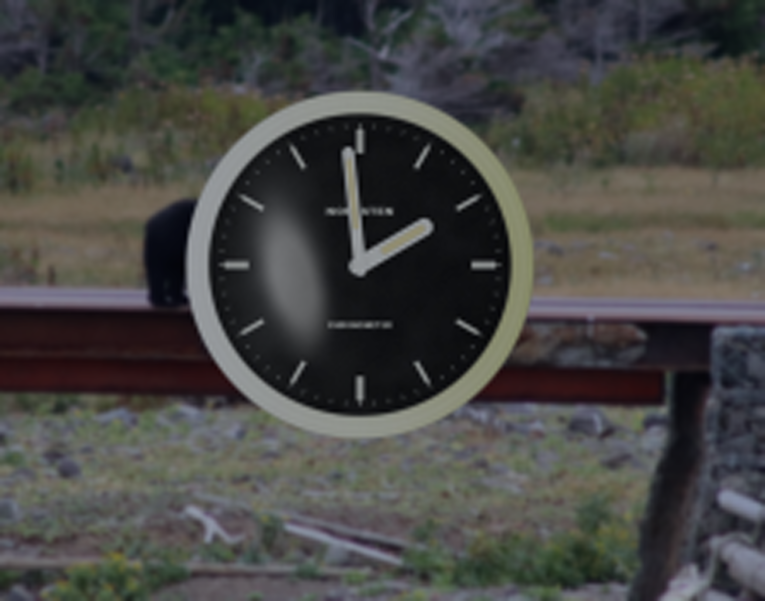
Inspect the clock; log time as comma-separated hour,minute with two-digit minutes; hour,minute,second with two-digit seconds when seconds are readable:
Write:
1,59
